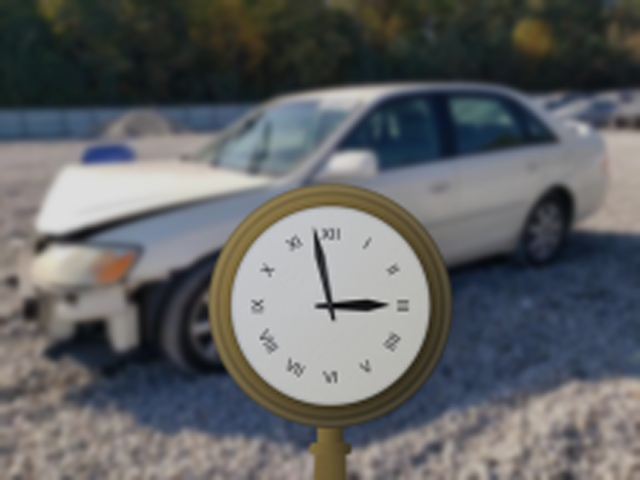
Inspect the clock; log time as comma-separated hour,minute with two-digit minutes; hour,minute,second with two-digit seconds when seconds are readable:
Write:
2,58
